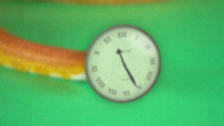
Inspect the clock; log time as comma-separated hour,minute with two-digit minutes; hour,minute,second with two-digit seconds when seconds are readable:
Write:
11,26
